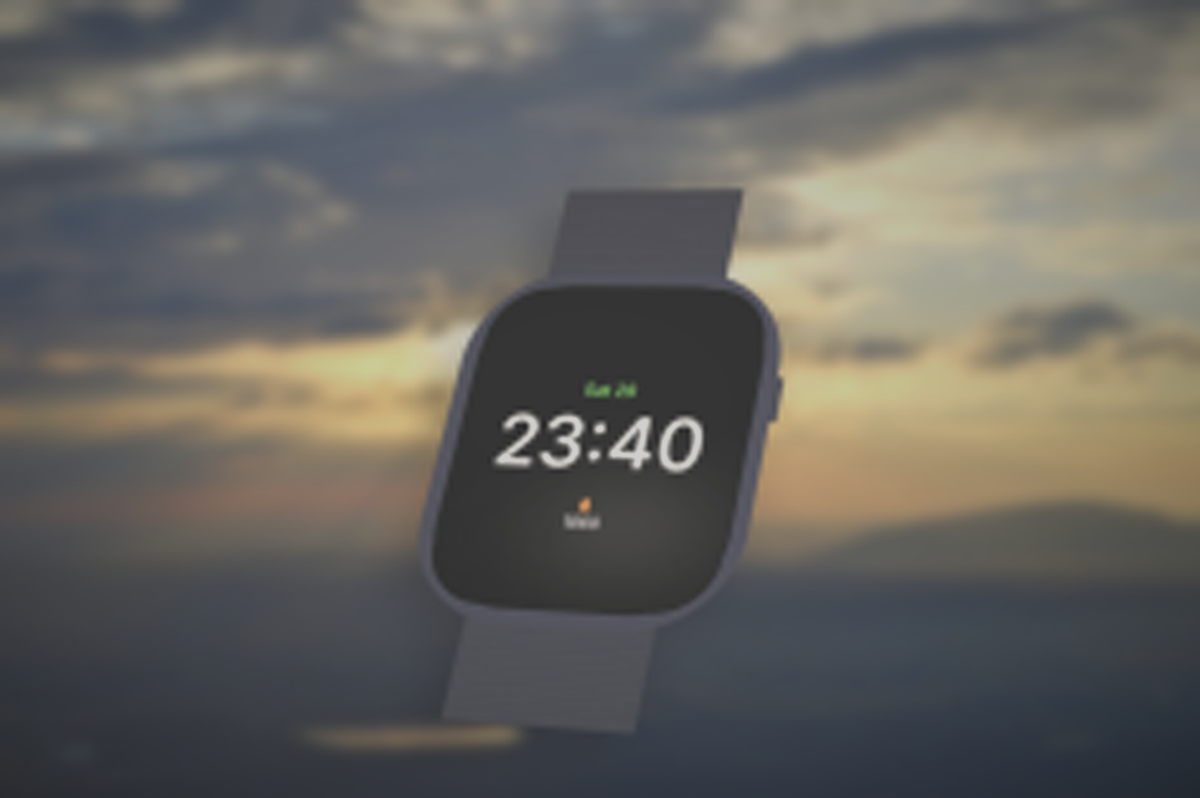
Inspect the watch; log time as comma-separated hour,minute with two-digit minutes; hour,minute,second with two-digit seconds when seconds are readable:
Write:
23,40
